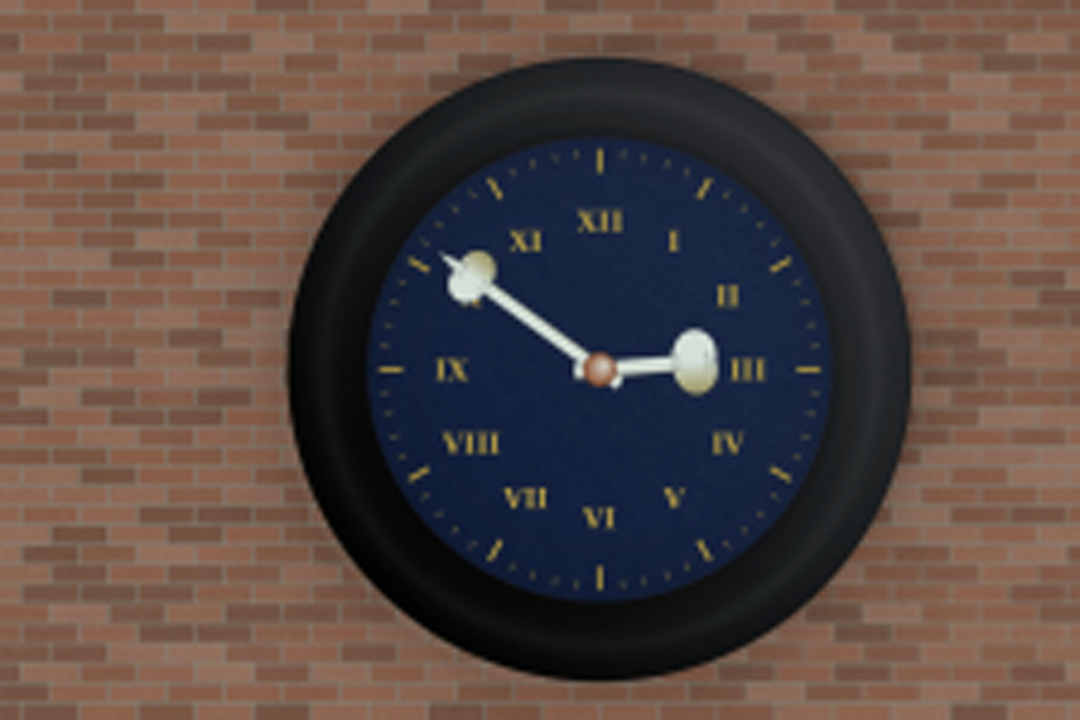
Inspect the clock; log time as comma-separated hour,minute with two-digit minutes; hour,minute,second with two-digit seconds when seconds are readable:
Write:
2,51
